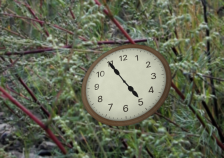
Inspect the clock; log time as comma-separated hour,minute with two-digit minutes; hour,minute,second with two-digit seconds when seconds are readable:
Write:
4,55
